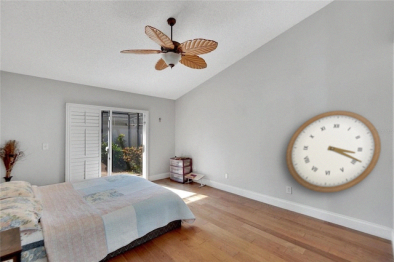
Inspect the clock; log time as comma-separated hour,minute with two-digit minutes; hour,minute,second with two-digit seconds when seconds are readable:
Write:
3,19
